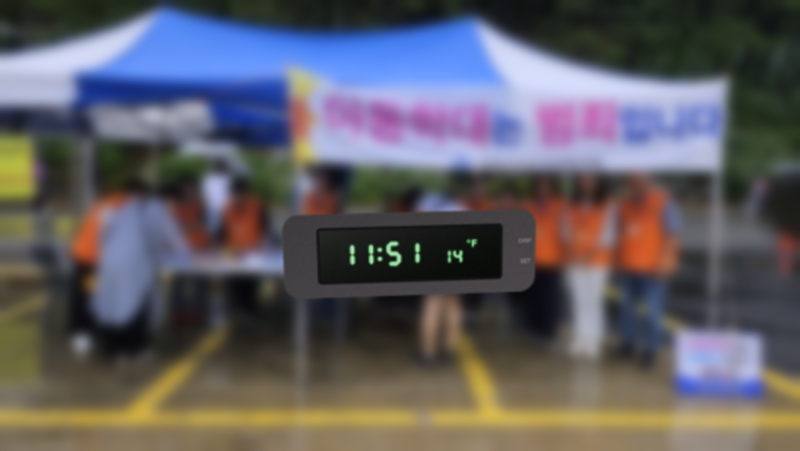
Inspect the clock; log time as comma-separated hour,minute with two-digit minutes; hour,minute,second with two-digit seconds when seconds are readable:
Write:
11,51
